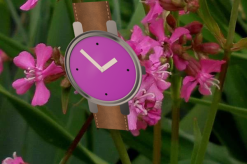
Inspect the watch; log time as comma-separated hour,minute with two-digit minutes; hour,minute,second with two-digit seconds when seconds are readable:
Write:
1,53
